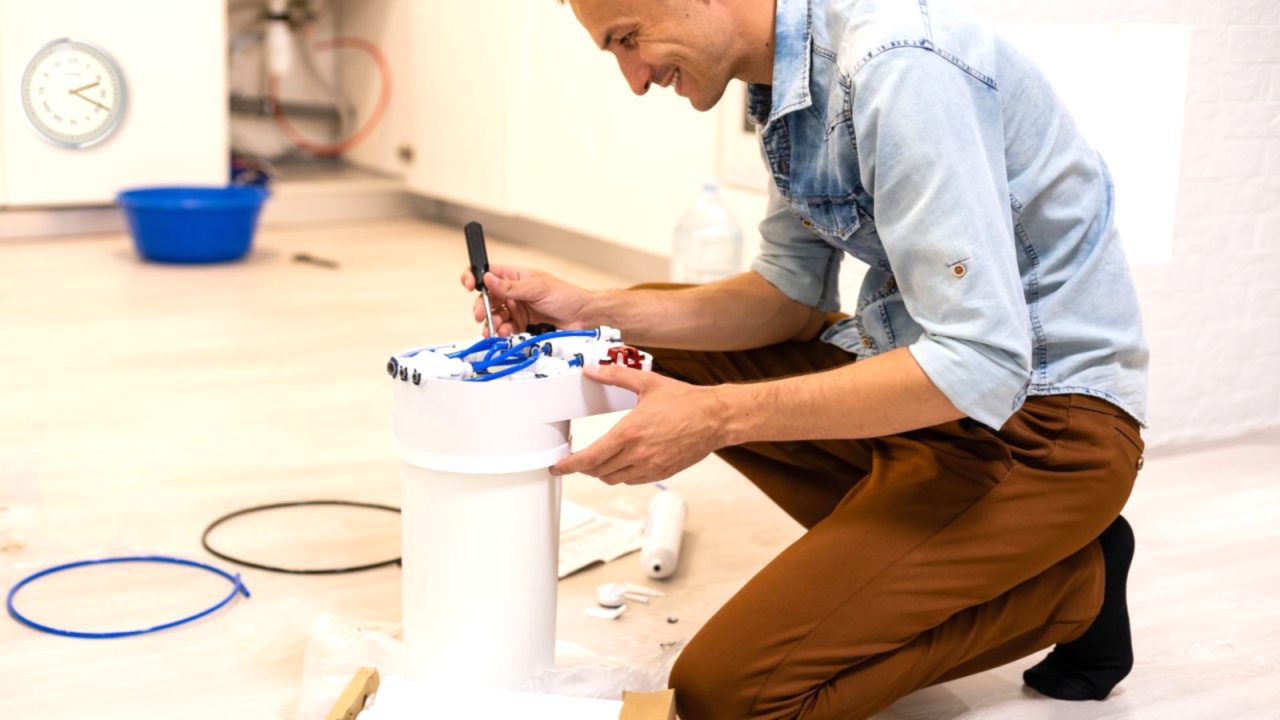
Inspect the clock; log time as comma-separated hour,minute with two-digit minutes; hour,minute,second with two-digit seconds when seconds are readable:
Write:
2,19
